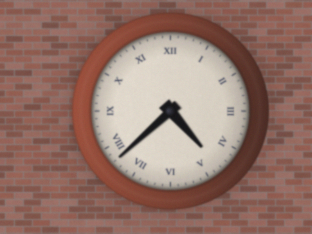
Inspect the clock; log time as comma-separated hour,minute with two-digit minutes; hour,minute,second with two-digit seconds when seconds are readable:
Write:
4,38
